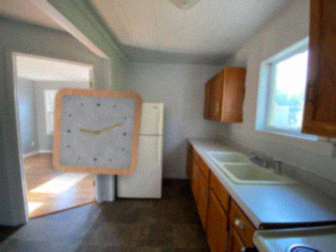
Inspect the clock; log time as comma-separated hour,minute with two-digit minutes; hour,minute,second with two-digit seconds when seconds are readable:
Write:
9,11
